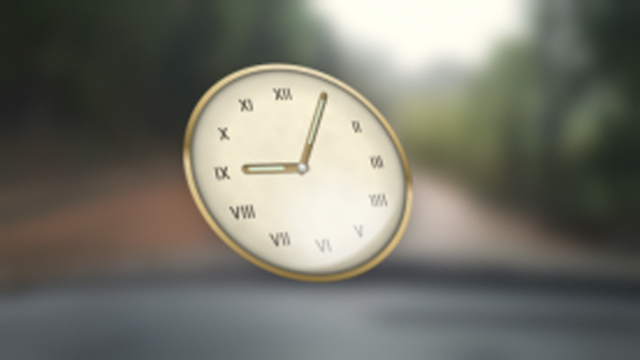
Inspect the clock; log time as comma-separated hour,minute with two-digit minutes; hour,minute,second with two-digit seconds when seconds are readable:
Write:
9,05
